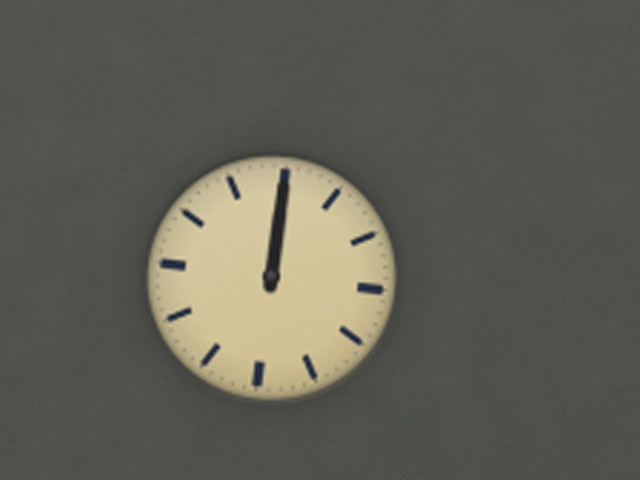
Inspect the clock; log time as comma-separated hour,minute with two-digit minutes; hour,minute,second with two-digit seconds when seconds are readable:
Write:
12,00
